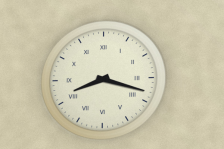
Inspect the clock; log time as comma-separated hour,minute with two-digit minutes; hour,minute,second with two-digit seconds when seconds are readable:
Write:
8,18
